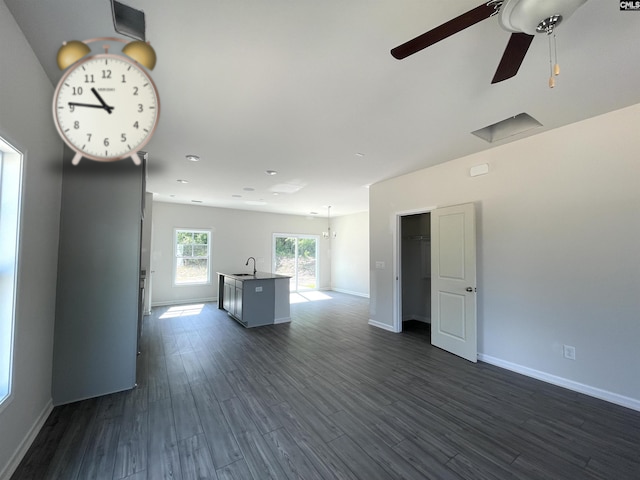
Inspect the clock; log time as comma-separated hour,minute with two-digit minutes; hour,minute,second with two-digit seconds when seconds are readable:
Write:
10,46
